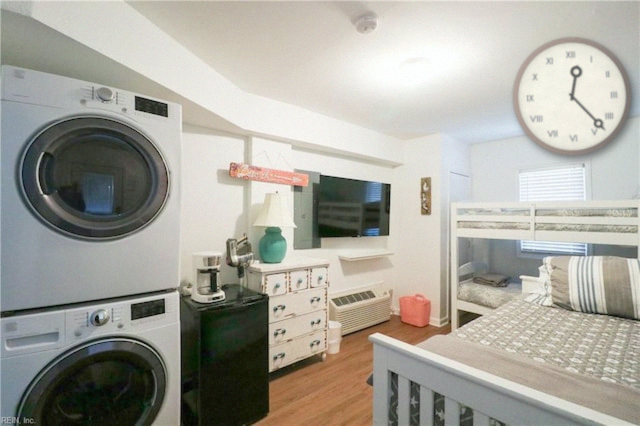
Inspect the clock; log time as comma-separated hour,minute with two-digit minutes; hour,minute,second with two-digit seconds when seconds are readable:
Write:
12,23
